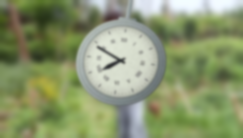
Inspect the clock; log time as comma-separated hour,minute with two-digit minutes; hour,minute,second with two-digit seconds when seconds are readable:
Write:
7,49
